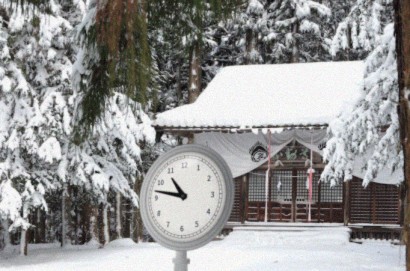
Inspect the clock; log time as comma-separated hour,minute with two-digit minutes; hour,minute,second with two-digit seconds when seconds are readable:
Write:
10,47
